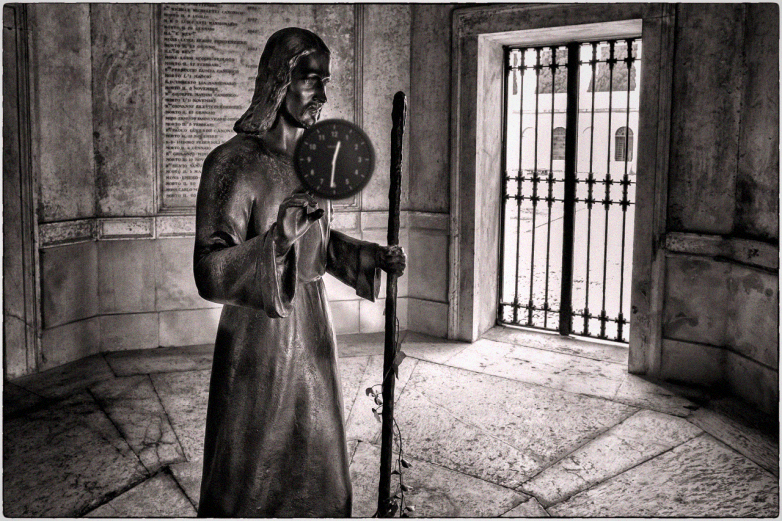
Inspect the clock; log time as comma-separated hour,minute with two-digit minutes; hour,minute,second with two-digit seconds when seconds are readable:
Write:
12,31
